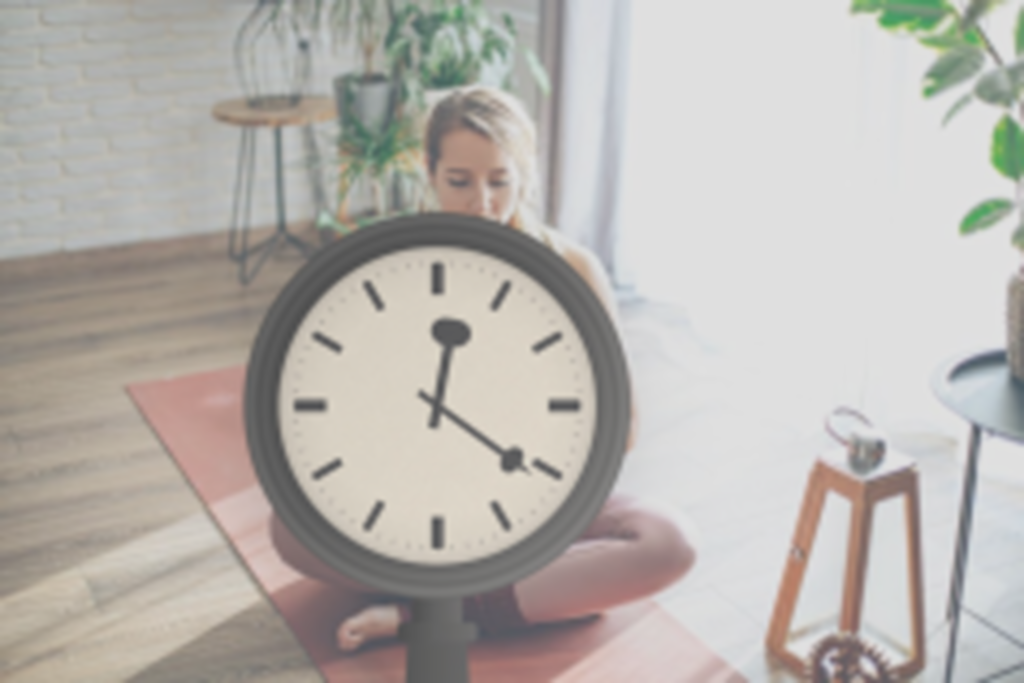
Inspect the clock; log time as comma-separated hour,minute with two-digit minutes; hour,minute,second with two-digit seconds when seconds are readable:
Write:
12,21
